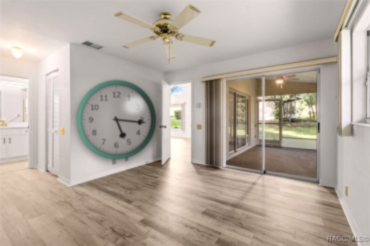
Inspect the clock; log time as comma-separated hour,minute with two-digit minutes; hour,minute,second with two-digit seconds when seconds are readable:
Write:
5,16
